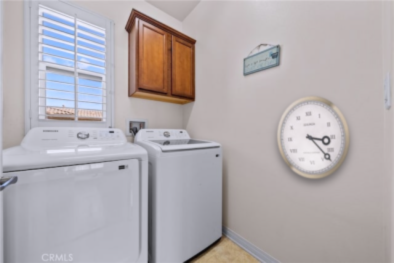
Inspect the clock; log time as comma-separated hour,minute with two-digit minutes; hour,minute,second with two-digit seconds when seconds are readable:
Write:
3,23
